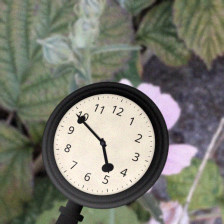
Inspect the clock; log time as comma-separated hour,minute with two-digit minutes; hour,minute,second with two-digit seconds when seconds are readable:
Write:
4,49
